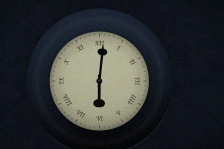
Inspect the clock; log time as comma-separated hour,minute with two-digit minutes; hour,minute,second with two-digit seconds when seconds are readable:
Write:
6,01
